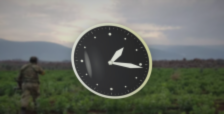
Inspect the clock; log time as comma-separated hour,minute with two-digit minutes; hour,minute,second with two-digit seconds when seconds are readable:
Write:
1,16
